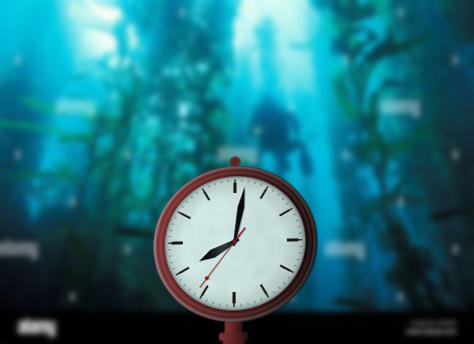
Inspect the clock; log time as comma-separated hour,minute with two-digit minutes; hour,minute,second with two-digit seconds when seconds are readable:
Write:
8,01,36
